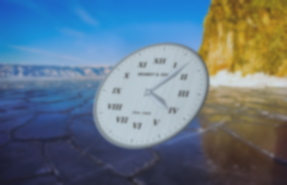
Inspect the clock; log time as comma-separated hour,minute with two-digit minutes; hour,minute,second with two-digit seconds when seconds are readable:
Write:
4,07
